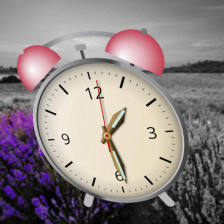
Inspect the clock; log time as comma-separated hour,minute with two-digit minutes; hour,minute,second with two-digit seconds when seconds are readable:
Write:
1,29,01
